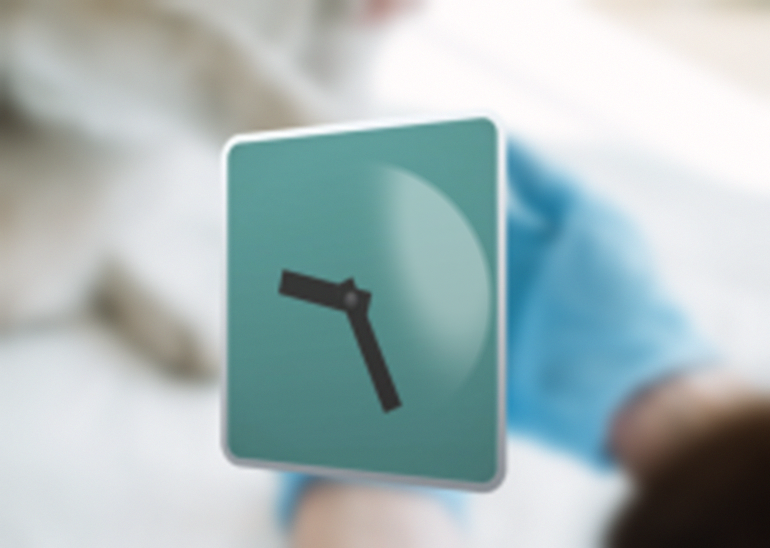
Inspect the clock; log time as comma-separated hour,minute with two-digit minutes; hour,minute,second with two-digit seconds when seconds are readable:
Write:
9,26
